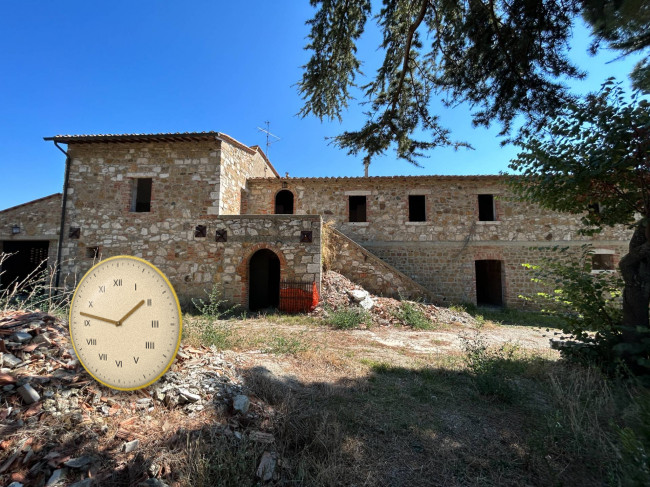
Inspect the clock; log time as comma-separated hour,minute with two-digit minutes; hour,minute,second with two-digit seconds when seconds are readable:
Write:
1,47
